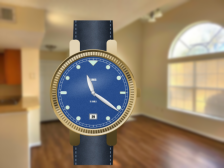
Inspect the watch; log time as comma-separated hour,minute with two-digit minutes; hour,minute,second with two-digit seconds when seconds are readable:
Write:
11,21
